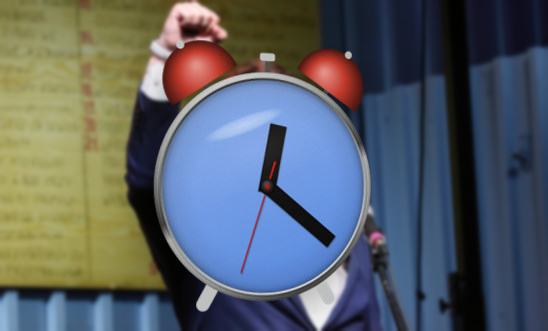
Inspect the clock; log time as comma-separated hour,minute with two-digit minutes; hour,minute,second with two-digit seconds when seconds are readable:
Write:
12,21,33
